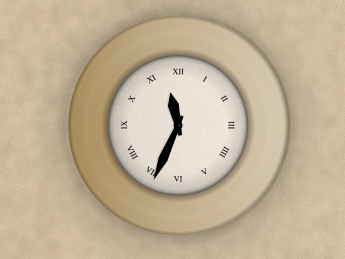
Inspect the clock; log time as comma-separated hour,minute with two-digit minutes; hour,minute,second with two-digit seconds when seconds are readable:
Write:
11,34
